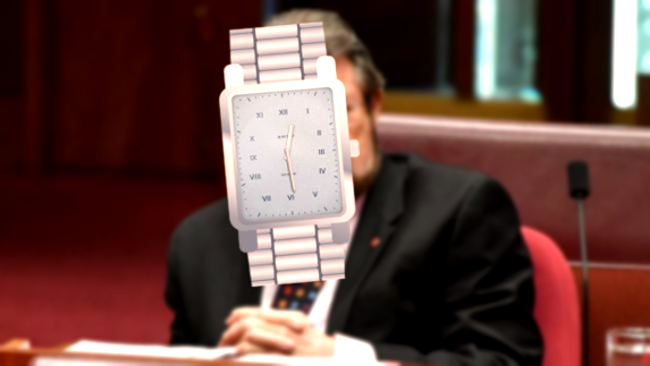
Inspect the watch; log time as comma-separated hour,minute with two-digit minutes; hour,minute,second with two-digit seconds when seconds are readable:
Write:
12,29
